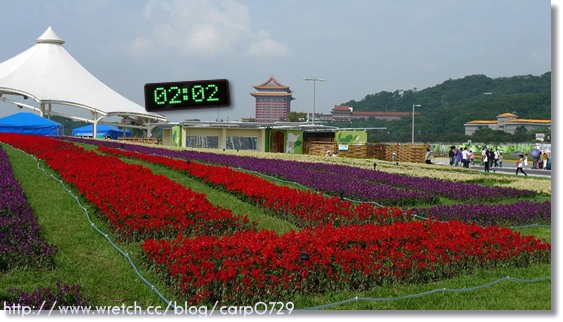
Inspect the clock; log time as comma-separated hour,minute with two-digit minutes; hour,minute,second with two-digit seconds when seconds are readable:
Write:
2,02
